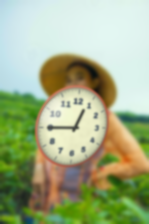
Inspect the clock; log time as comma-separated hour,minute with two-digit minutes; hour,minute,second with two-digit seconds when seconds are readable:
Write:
12,45
